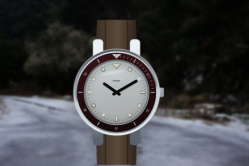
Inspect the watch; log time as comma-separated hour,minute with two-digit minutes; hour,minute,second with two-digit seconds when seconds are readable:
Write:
10,10
